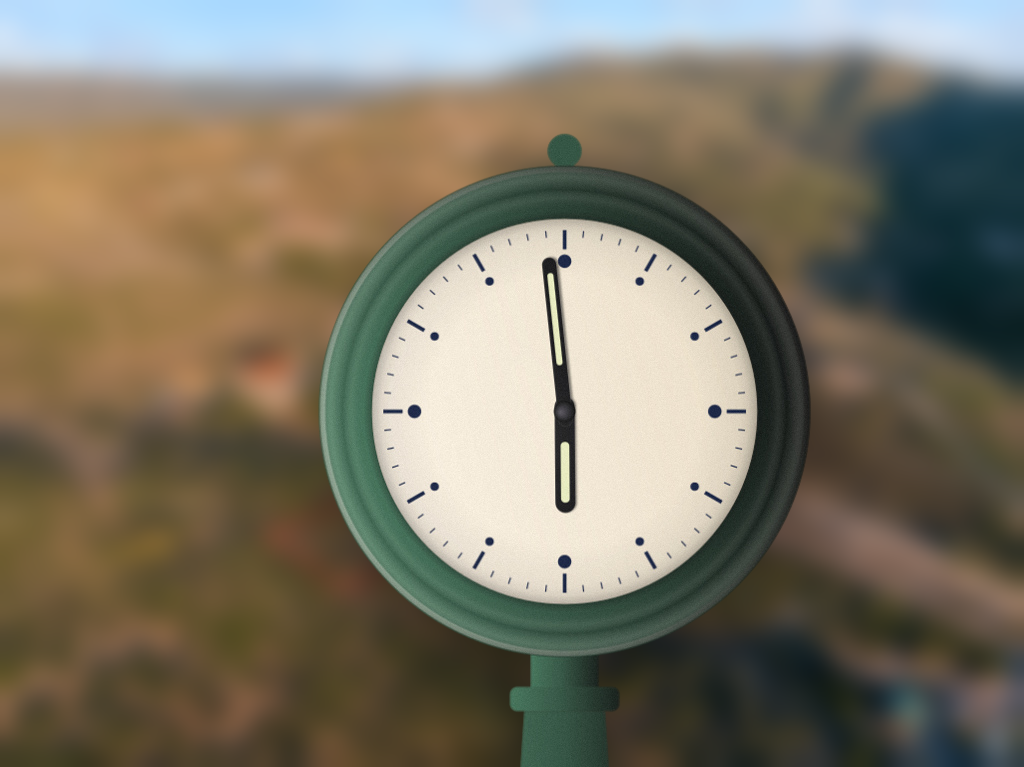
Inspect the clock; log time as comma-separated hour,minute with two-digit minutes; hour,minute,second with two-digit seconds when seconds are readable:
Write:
5,59
